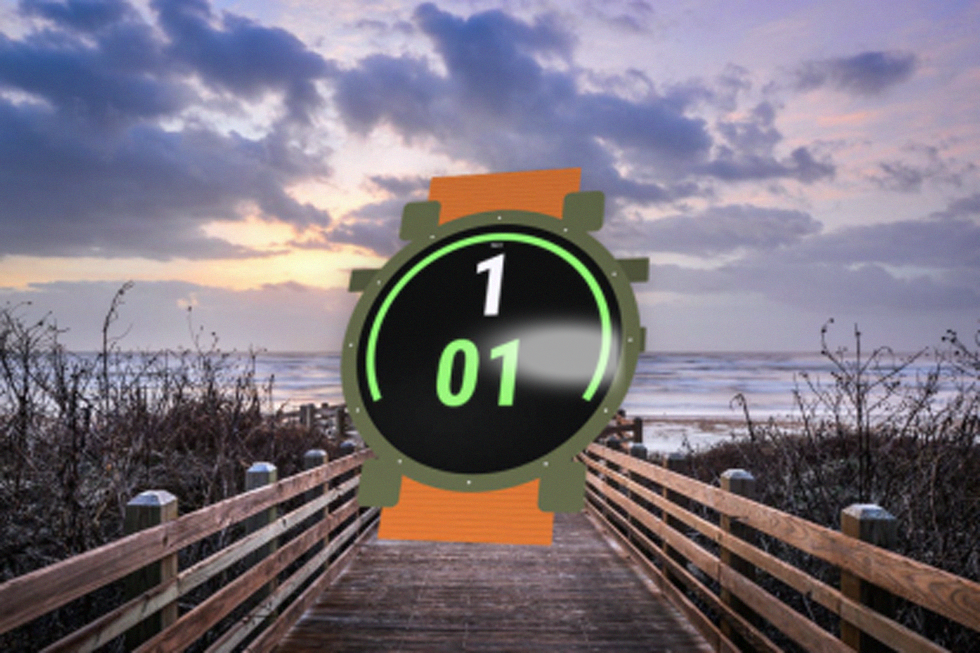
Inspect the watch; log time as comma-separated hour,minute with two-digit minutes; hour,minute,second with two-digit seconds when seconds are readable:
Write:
1,01
